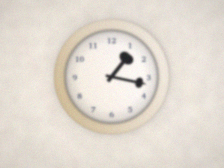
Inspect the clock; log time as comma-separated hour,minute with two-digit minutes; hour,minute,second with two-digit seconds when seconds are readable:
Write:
1,17
